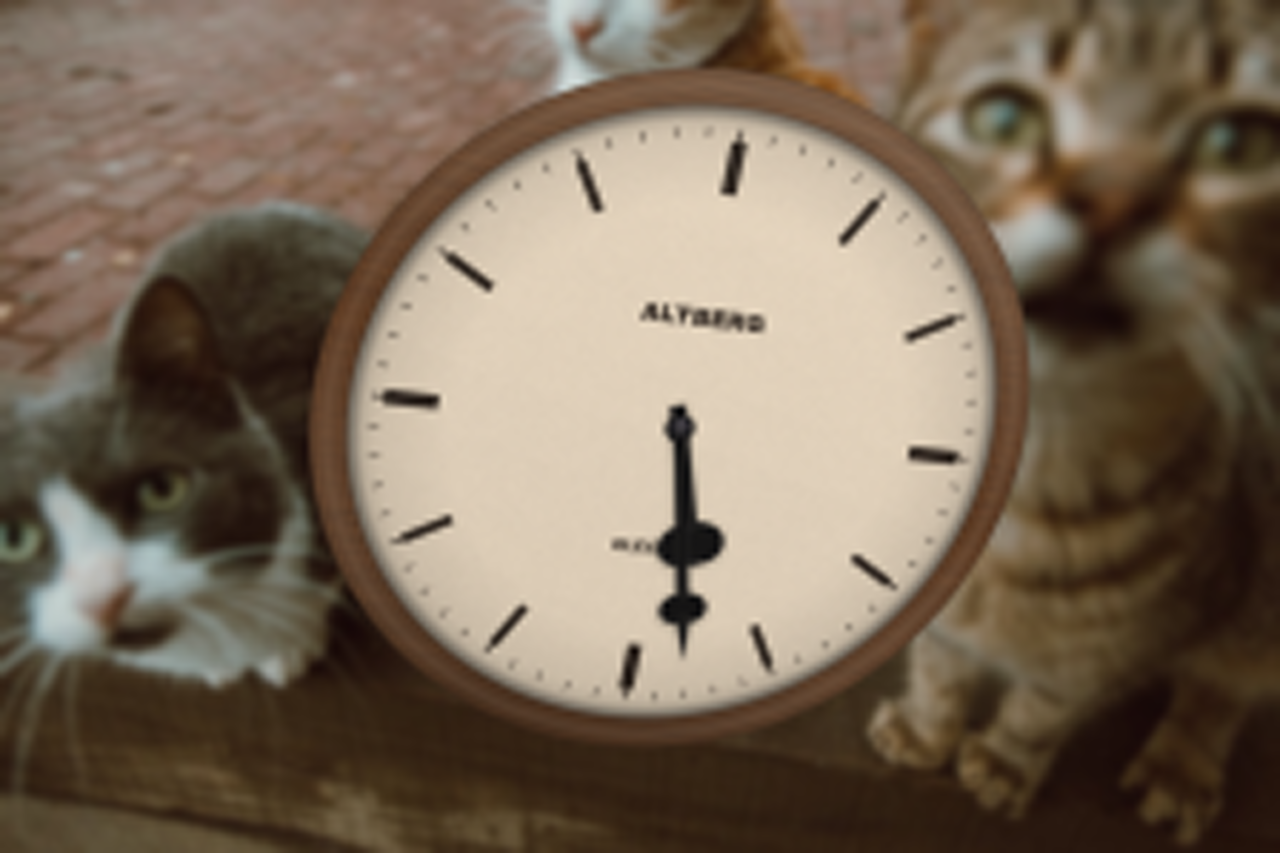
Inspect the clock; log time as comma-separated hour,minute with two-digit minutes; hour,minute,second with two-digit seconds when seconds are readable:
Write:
5,28
